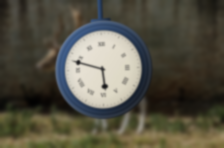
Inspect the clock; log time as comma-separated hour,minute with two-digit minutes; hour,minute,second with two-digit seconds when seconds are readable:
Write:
5,48
